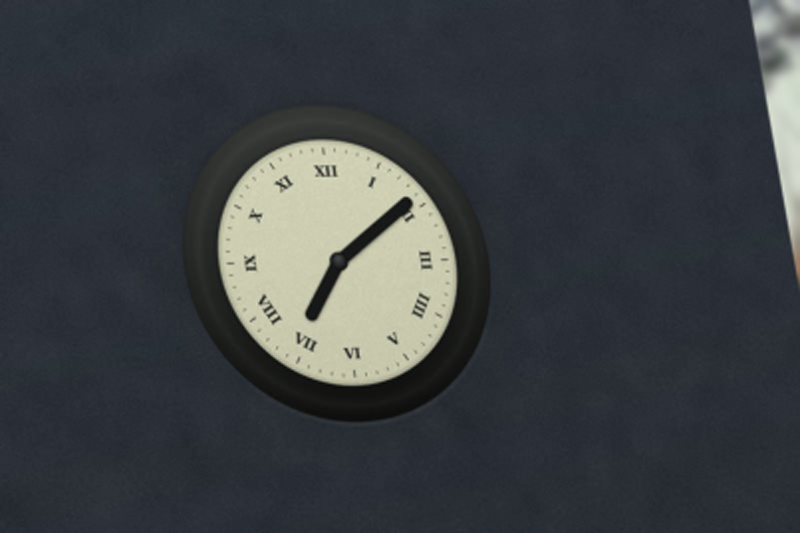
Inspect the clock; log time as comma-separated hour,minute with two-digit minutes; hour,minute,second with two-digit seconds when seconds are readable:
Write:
7,09
